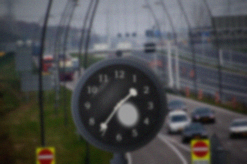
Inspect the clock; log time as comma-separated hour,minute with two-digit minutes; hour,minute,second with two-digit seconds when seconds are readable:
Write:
1,36
